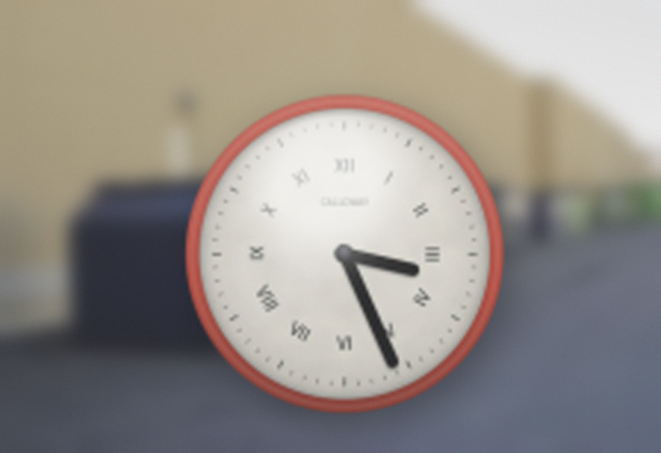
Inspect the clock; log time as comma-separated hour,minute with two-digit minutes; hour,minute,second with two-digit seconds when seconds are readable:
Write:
3,26
